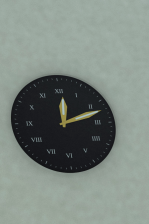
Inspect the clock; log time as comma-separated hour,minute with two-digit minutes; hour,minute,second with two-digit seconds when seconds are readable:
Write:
12,12
